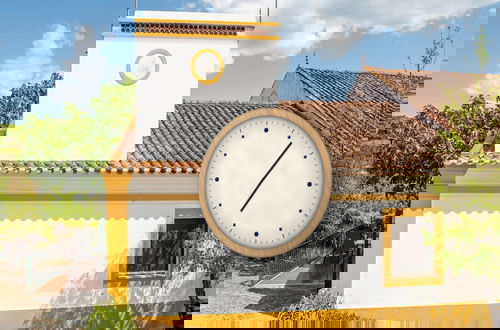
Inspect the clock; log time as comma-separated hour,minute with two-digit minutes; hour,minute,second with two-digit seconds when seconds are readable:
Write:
7,06
